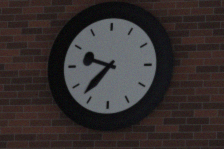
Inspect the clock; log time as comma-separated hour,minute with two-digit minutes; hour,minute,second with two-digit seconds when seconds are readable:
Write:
9,37
